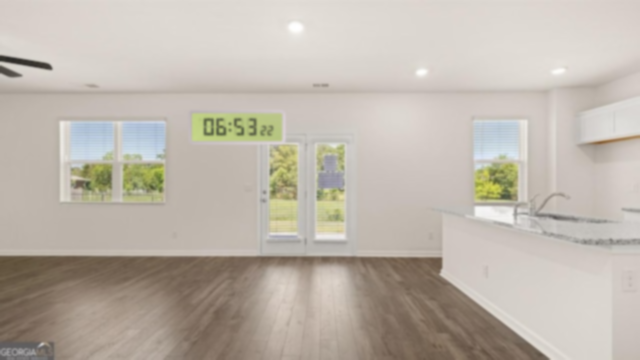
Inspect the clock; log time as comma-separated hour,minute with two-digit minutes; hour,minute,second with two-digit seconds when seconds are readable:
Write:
6,53
